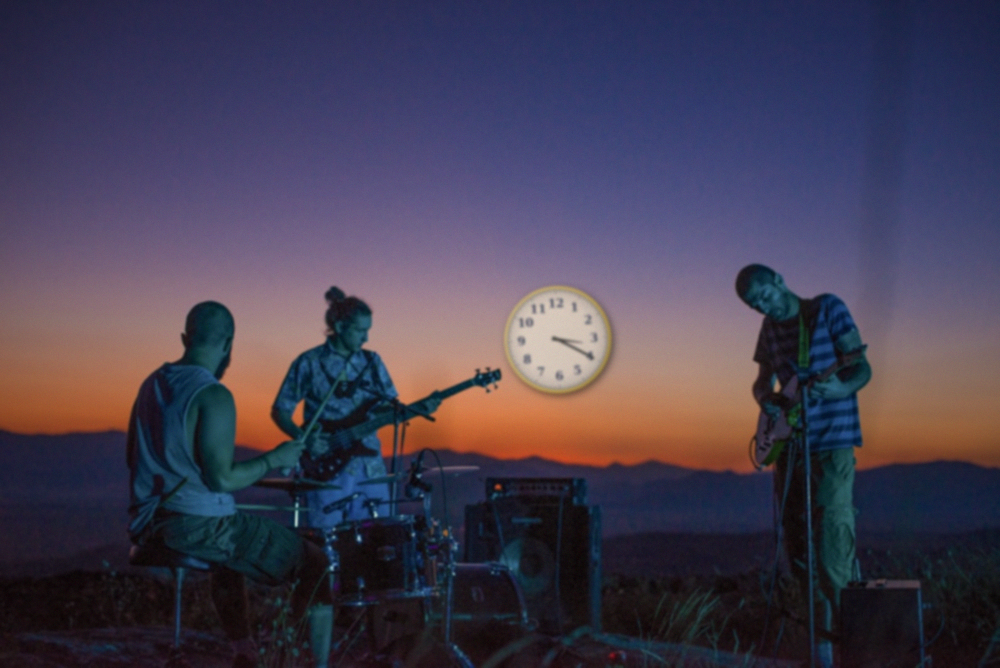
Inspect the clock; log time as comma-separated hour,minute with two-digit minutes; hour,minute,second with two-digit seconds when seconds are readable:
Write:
3,20
